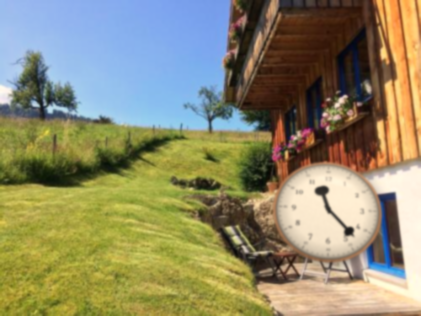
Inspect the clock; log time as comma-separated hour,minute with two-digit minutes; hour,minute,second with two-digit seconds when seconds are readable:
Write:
11,23
